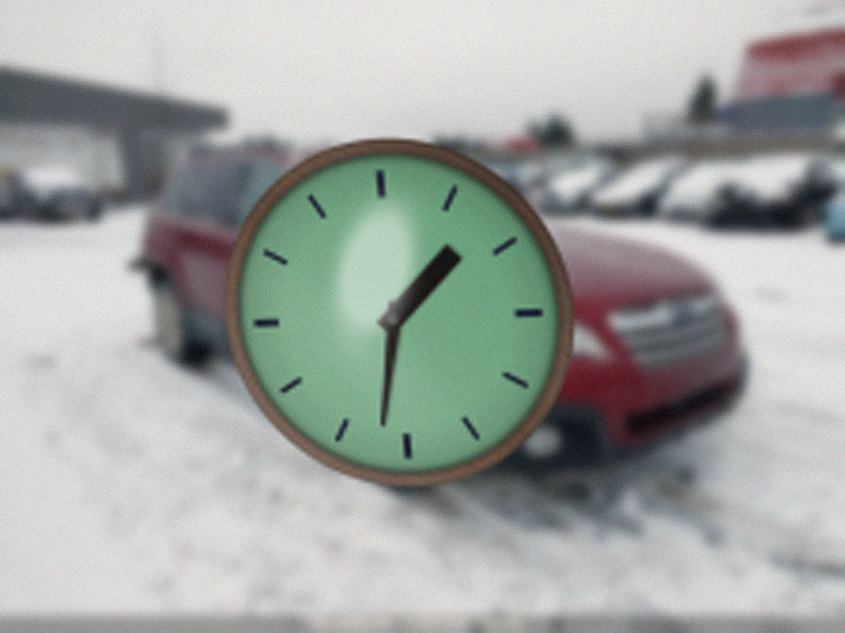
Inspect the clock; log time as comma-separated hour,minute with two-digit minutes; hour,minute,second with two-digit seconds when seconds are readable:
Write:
1,32
